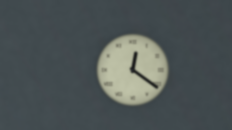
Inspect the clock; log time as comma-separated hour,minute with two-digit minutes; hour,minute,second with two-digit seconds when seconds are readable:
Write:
12,21
